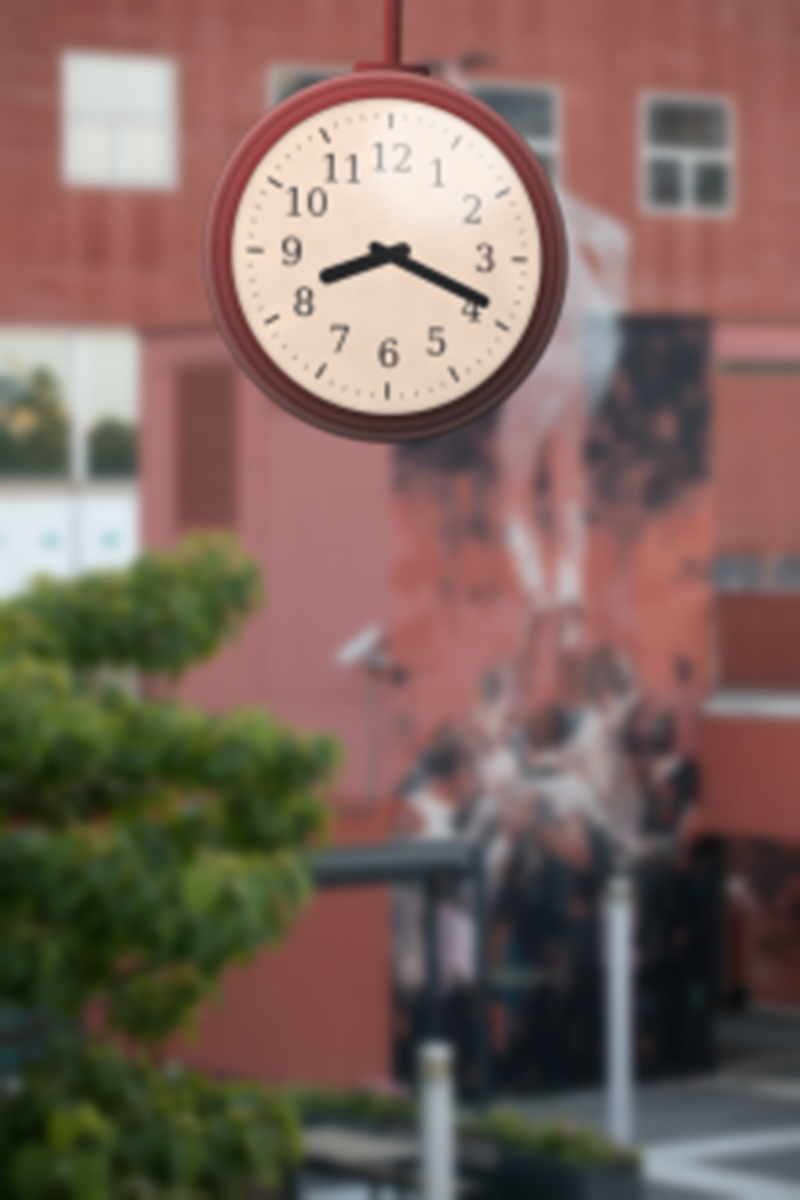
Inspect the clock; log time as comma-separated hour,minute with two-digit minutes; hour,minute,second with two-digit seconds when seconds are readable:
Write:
8,19
